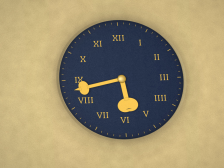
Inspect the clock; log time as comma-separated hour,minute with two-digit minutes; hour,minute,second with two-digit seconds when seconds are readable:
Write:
5,43
